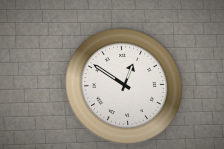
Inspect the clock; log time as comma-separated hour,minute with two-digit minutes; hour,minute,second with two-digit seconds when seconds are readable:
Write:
12,51
